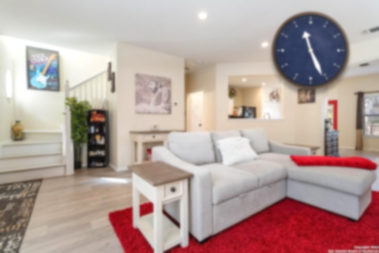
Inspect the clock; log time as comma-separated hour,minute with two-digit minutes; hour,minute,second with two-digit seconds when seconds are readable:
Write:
11,26
